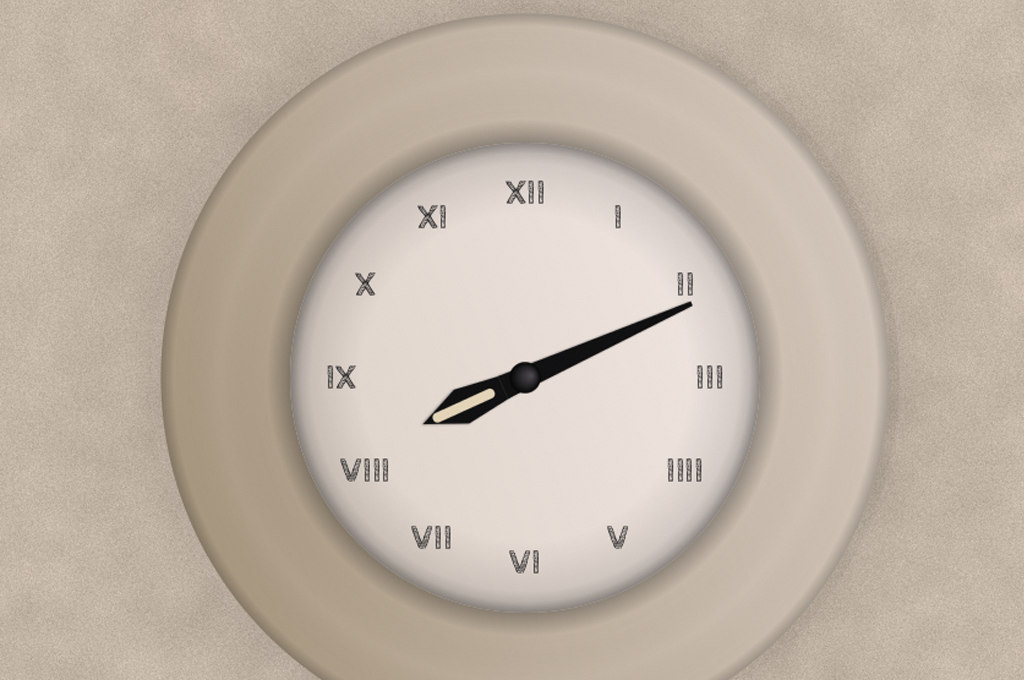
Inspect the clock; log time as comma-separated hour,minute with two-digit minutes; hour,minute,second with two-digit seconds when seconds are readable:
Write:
8,11
